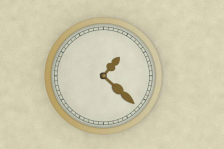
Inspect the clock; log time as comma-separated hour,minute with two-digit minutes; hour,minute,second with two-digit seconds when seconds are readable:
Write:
1,22
